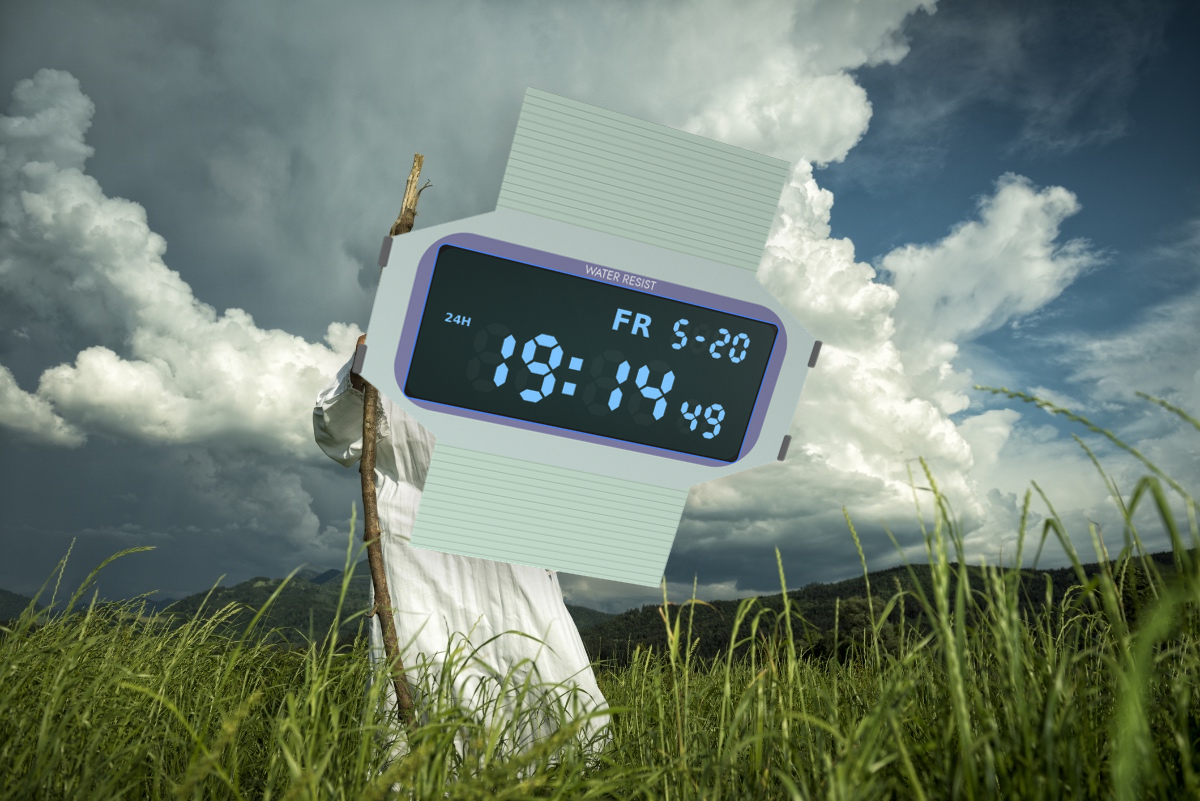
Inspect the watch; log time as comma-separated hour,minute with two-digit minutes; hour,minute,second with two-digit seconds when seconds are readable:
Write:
19,14,49
